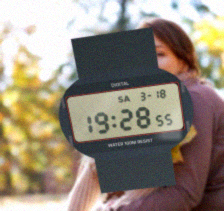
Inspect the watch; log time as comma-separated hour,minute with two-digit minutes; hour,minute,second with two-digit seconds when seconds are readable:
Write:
19,28,55
